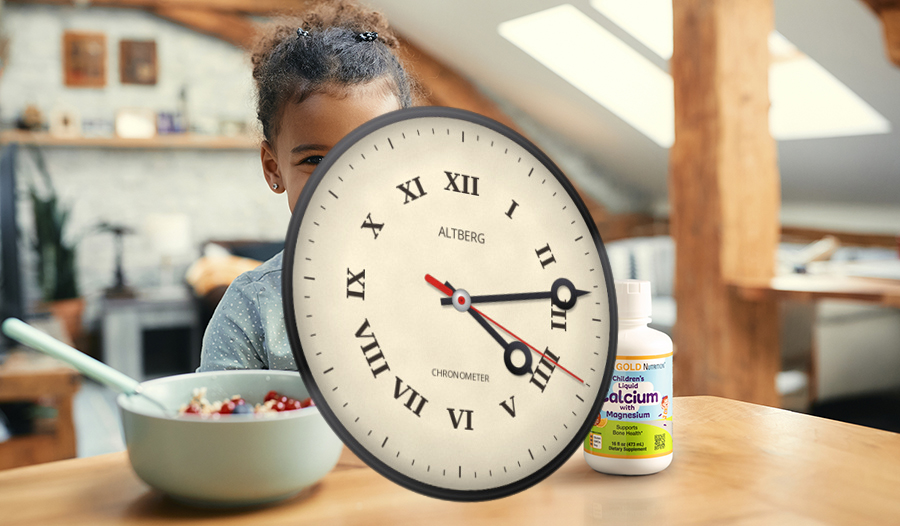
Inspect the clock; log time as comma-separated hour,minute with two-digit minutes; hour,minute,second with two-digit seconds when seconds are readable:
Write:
4,13,19
